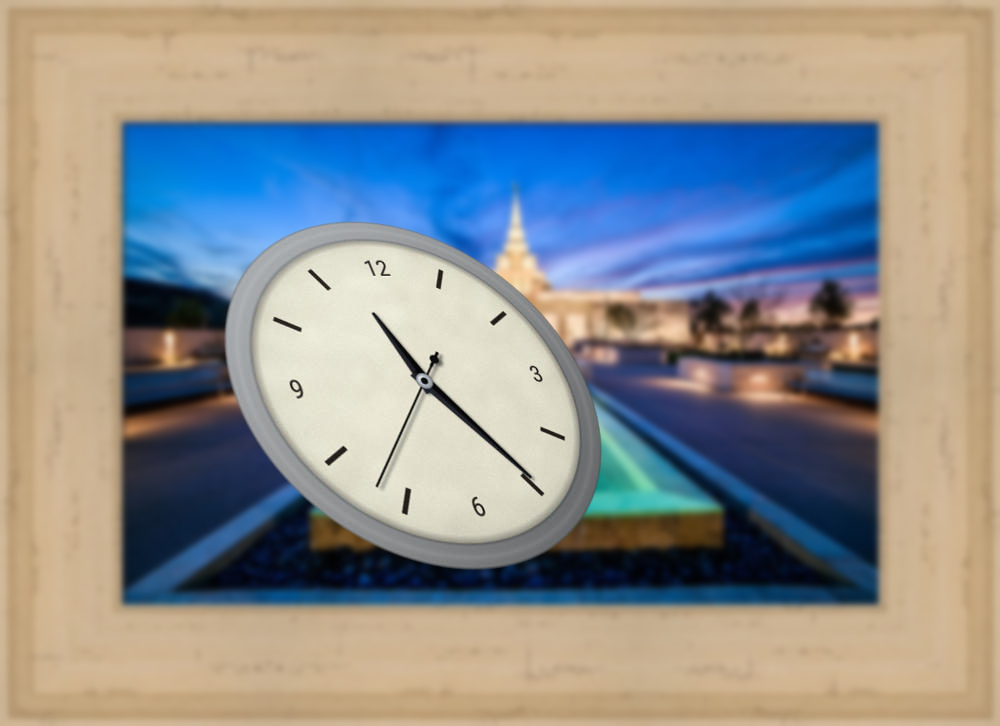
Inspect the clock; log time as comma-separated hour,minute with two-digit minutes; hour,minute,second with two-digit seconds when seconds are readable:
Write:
11,24,37
